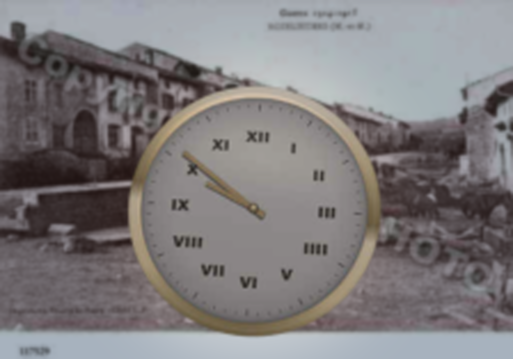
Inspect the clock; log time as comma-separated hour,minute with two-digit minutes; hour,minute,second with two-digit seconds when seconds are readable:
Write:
9,51
